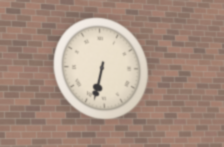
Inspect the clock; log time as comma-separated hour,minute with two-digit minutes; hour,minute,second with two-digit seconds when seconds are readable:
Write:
6,33
